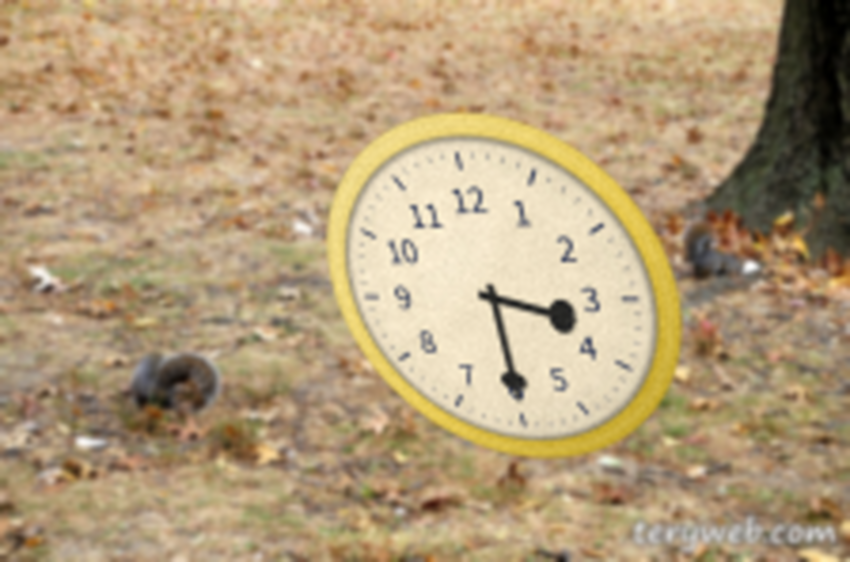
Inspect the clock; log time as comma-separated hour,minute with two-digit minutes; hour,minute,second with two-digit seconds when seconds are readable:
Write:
3,30
